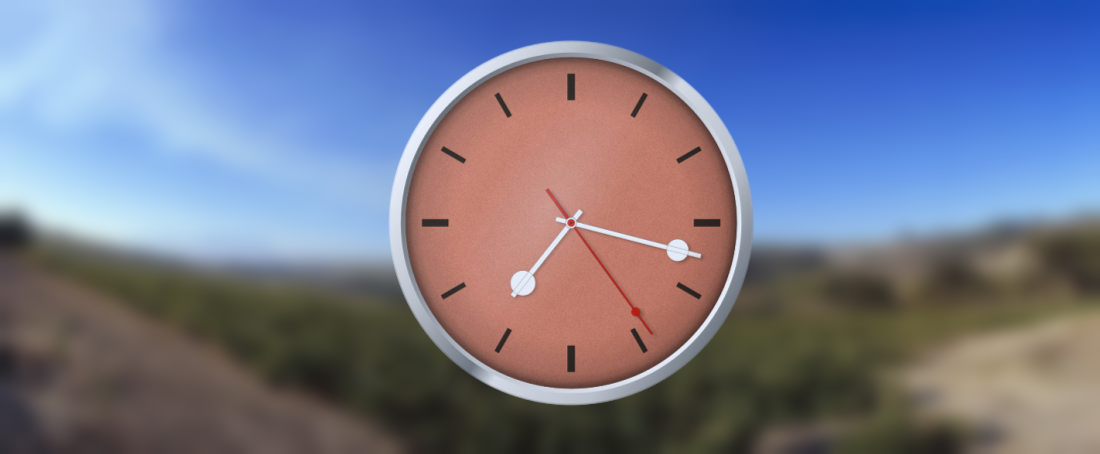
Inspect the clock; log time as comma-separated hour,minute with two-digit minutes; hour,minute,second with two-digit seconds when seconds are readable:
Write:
7,17,24
